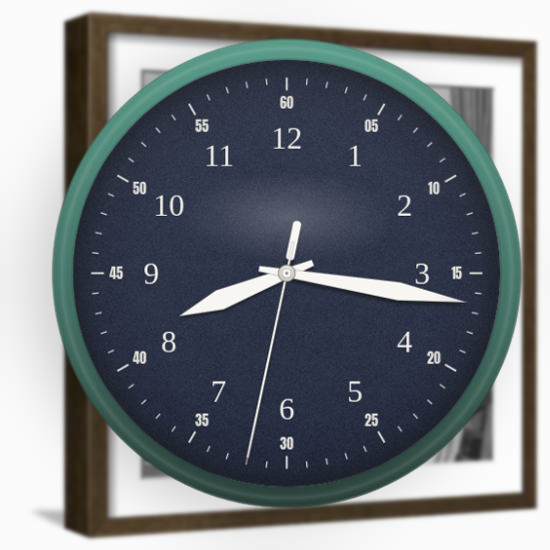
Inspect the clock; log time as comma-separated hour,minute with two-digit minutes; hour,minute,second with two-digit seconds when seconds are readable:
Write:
8,16,32
